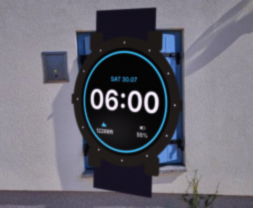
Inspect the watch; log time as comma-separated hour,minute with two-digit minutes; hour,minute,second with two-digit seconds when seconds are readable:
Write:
6,00
